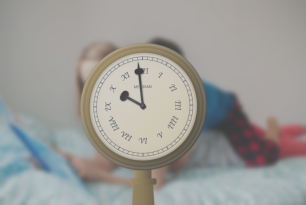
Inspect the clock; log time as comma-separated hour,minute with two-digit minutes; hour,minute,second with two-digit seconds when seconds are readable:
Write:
9,59
